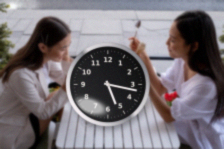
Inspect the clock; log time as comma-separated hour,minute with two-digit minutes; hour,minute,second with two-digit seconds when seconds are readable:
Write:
5,17
